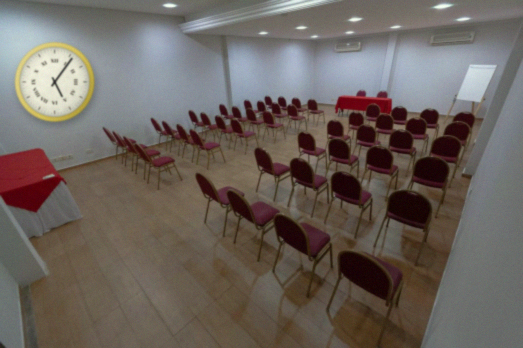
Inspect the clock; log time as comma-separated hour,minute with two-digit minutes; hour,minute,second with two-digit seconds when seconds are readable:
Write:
5,06
